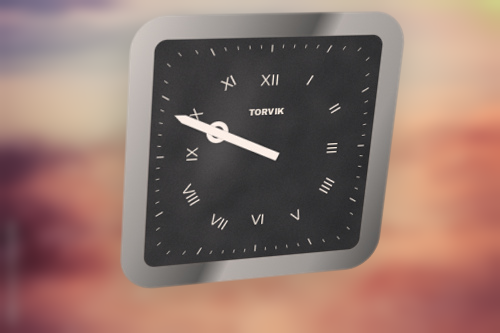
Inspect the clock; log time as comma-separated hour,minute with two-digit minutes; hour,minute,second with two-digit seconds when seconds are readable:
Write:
9,49
